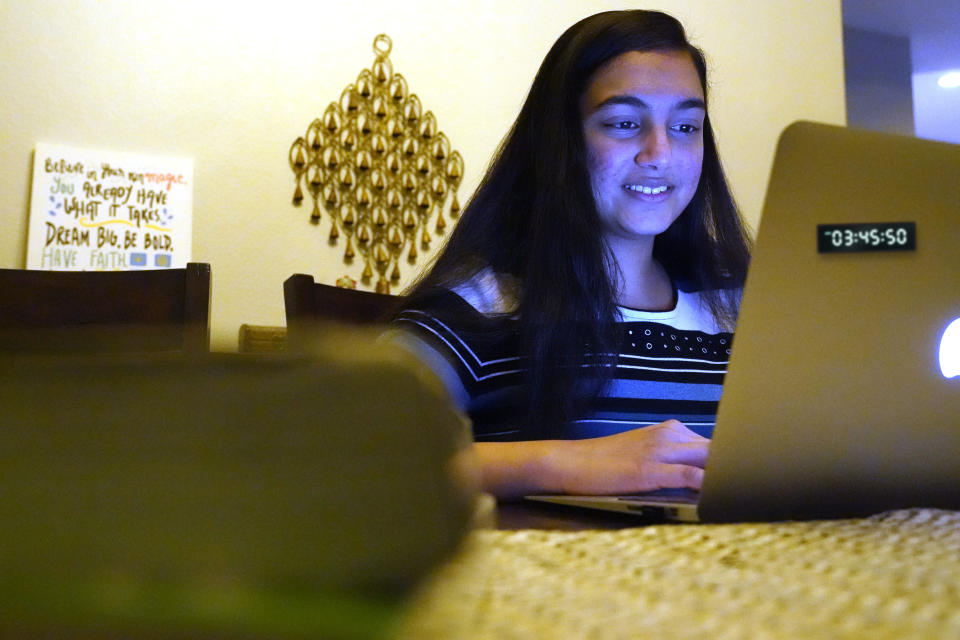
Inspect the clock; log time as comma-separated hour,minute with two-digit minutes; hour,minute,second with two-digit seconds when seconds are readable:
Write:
3,45,50
